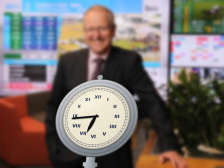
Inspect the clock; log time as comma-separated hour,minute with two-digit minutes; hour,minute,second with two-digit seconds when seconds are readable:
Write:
6,44
